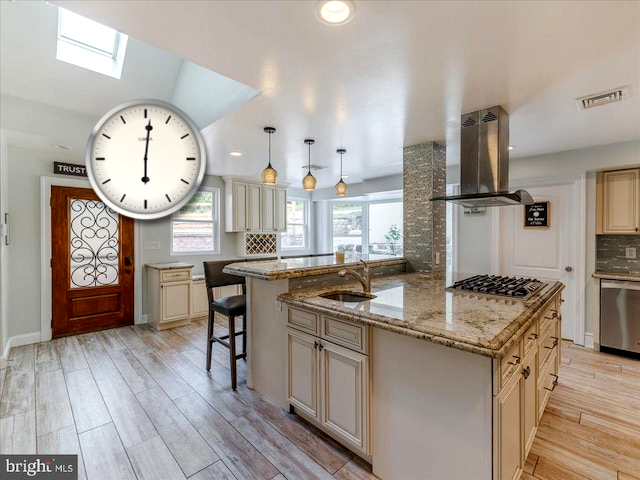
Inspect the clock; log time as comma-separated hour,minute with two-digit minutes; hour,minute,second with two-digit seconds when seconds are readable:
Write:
6,01
